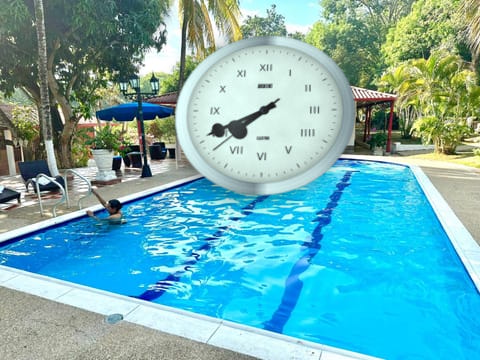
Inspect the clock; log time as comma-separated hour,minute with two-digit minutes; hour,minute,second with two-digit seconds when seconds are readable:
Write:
7,40,38
